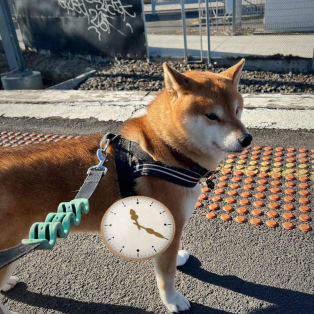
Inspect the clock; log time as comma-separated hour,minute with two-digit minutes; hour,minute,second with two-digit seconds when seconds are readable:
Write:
11,20
